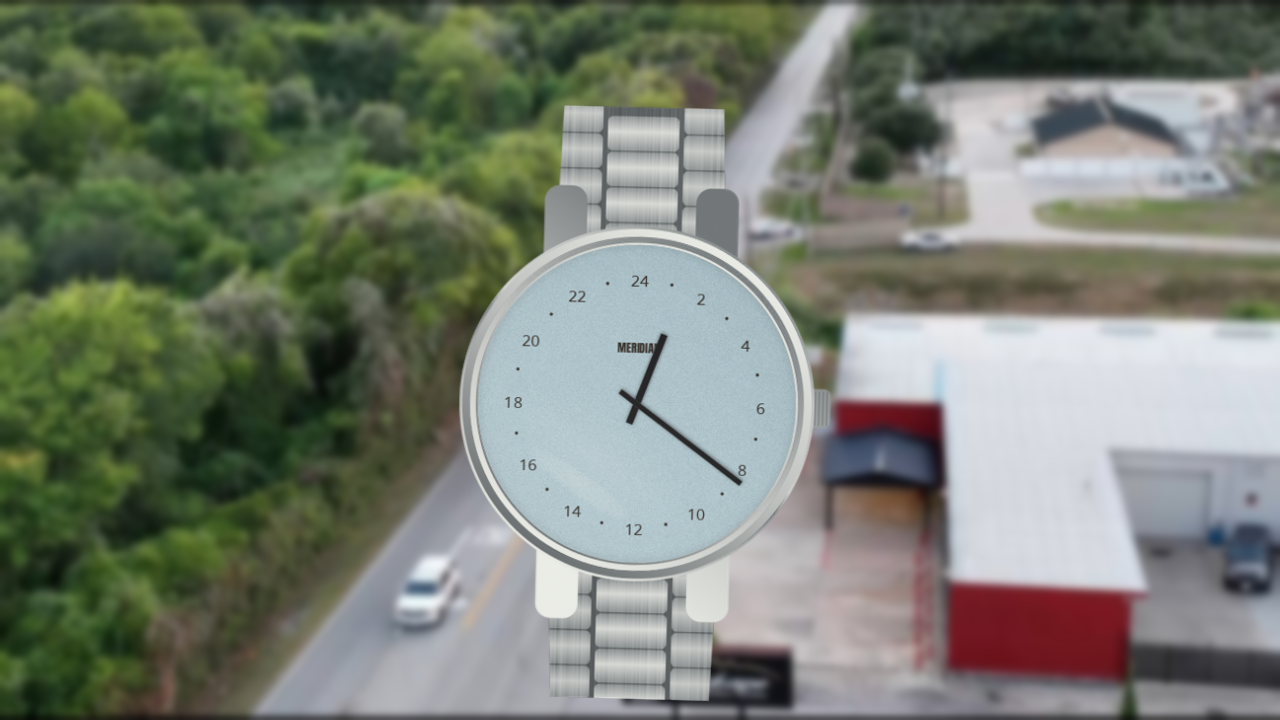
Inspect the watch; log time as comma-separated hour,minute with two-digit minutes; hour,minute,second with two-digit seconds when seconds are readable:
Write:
1,21
